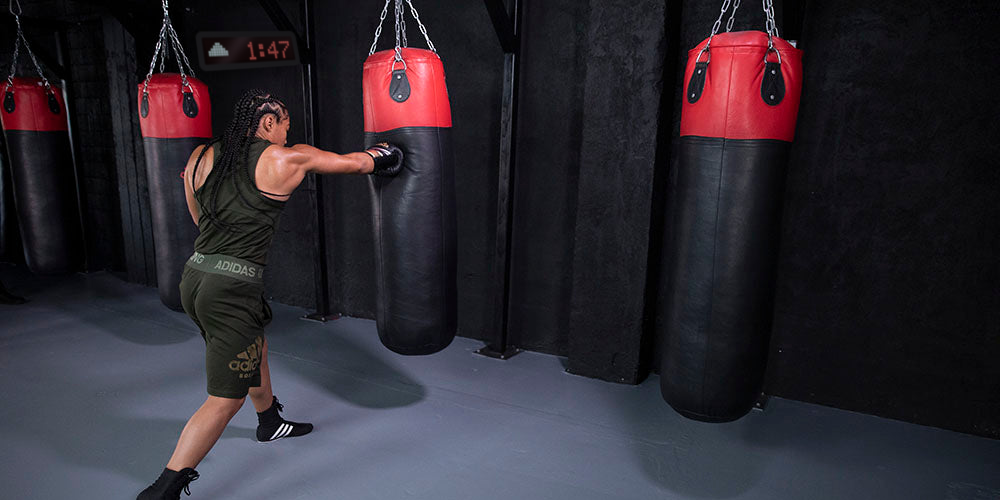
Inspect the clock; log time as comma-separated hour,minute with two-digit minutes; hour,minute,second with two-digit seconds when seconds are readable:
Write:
1,47
